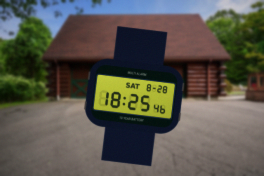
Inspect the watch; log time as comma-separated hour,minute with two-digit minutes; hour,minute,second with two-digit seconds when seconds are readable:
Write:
18,25,46
